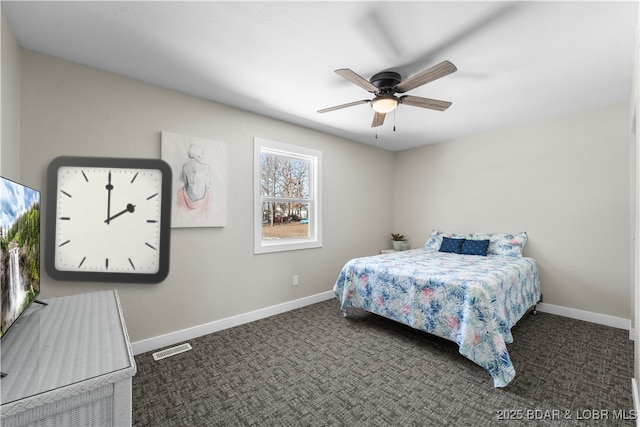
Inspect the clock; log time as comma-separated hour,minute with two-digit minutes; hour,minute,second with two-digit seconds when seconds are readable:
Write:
2,00
